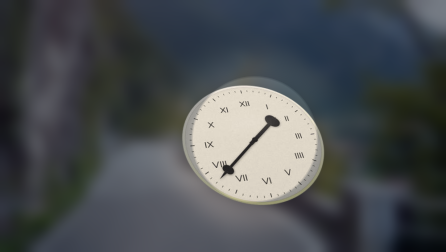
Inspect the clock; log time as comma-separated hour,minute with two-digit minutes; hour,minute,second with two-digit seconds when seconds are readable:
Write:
1,38
